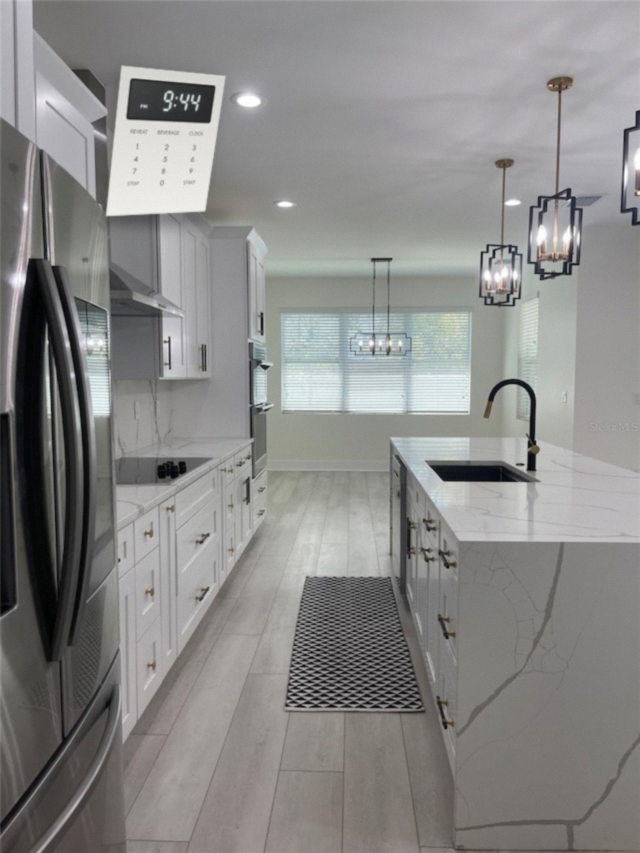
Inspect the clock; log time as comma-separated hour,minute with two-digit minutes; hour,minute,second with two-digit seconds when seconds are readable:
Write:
9,44
